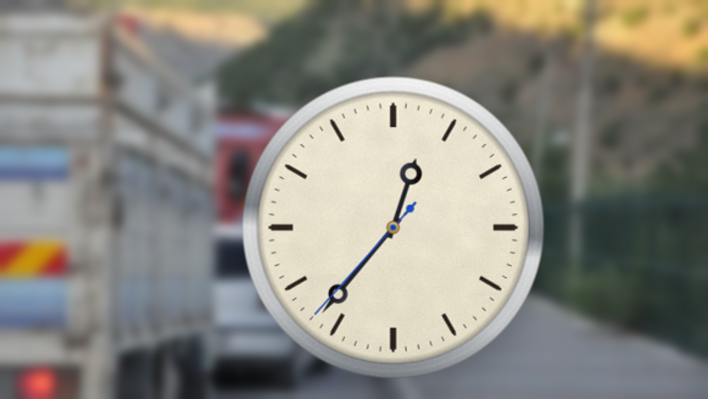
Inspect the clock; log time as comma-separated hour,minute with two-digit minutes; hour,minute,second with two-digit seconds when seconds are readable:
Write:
12,36,37
